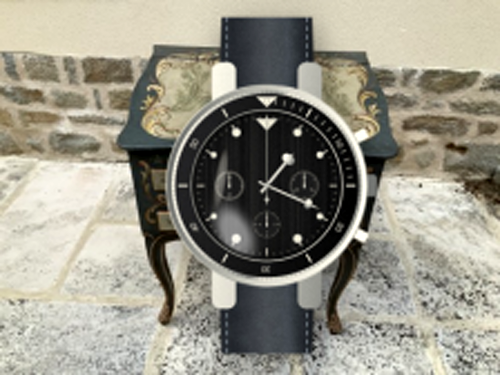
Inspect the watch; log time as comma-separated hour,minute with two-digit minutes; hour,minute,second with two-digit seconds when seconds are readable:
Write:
1,19
